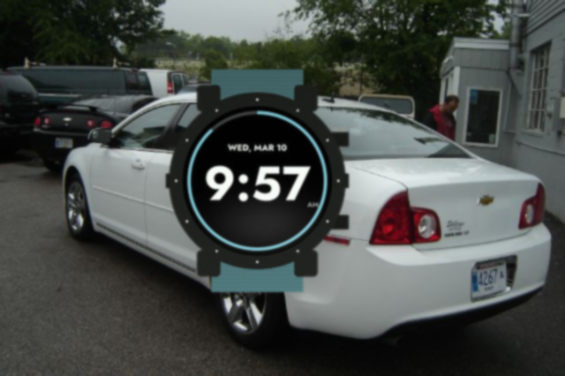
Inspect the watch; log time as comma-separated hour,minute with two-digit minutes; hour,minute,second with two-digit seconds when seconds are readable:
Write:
9,57
